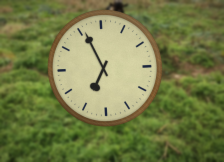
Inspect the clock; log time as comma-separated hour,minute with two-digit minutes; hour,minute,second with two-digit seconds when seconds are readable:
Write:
6,56
